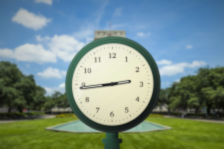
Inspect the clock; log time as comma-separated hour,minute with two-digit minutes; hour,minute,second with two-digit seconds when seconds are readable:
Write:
2,44
